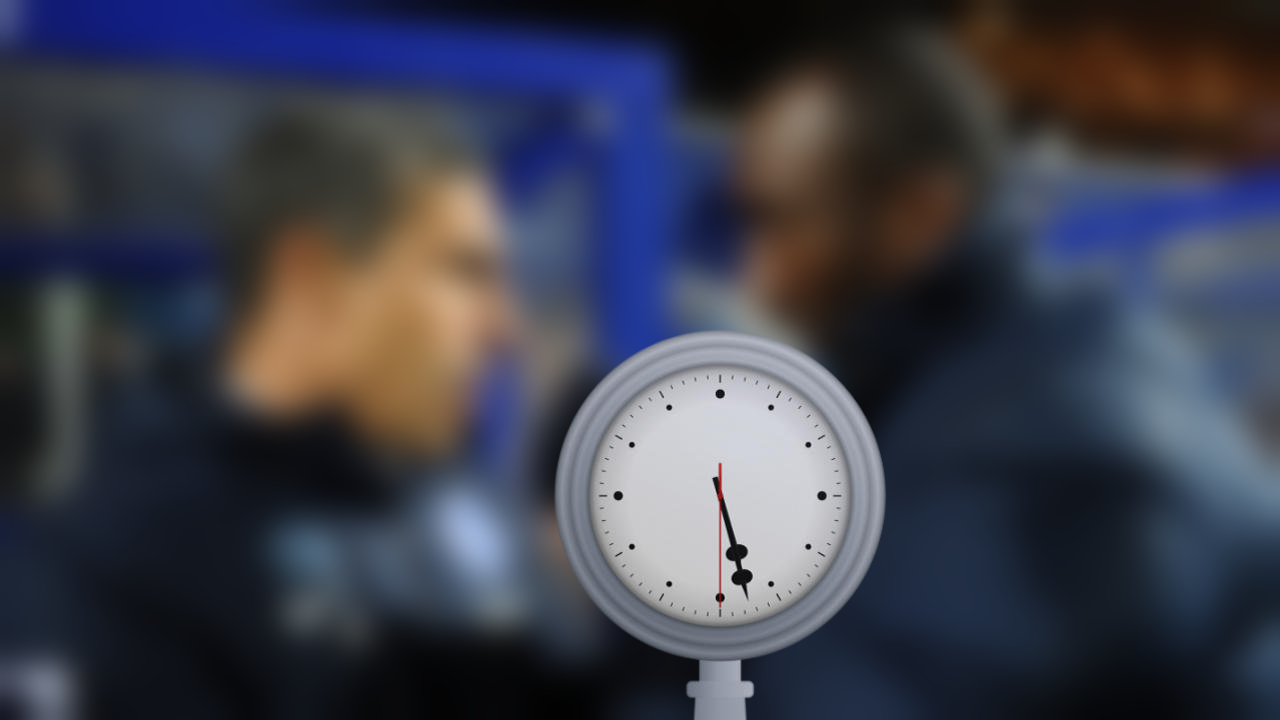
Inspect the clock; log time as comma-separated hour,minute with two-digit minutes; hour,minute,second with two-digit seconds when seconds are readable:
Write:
5,27,30
